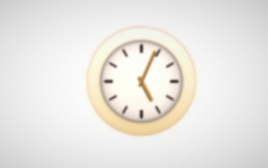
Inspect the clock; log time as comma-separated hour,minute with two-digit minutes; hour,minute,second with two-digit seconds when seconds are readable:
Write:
5,04
